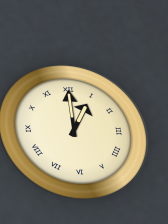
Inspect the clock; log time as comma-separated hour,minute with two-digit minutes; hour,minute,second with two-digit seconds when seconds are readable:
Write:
1,00
